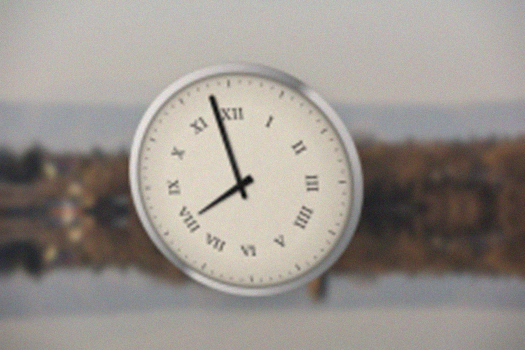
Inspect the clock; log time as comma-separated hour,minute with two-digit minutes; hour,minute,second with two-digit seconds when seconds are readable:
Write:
7,58
